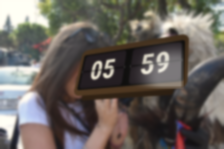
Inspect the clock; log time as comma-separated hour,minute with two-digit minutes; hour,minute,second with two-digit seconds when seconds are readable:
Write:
5,59
